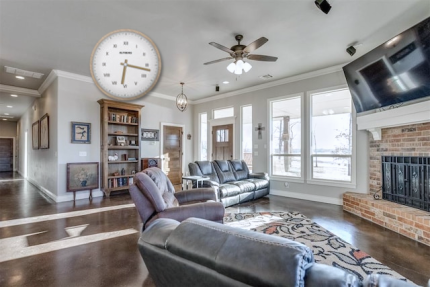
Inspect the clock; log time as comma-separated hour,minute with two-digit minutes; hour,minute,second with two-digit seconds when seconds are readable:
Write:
6,17
